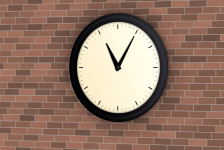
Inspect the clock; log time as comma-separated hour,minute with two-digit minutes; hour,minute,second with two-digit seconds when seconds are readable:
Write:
11,05
